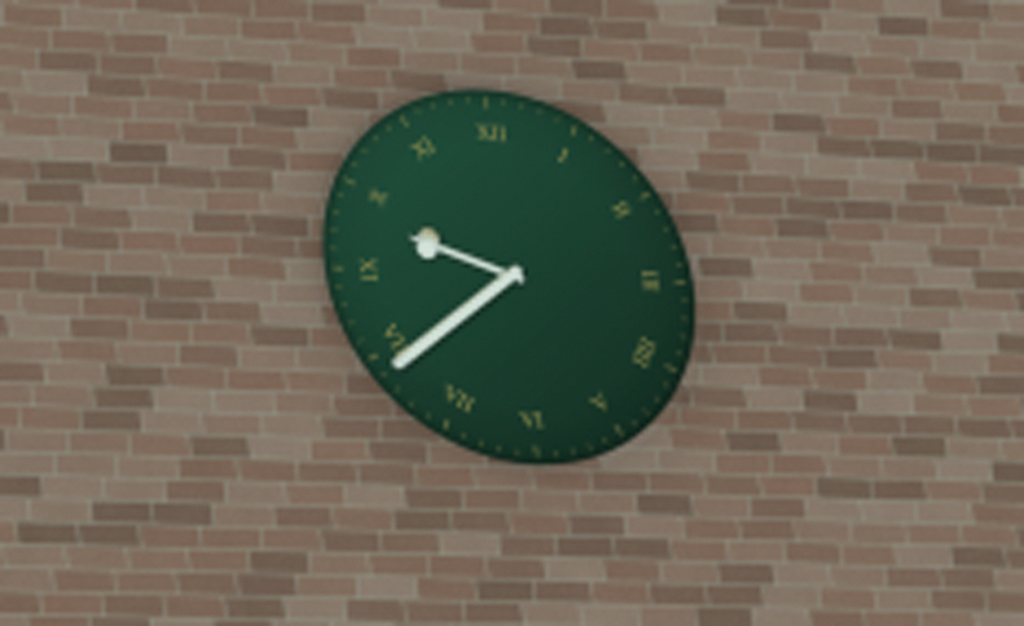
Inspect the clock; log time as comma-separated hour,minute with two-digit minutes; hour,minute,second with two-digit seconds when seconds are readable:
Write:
9,39
